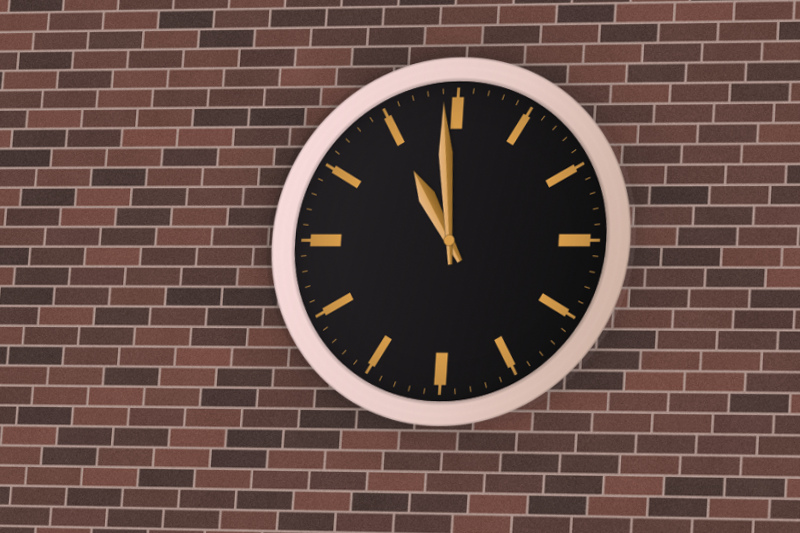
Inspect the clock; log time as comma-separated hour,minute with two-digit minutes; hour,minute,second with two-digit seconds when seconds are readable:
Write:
10,59
